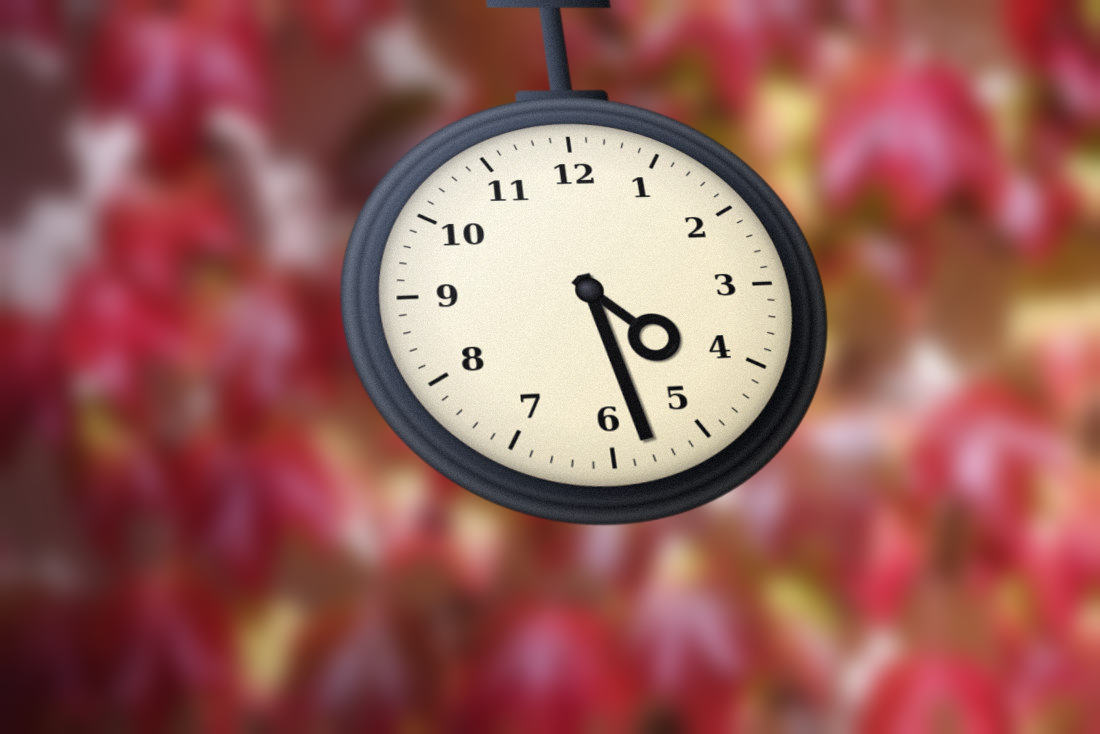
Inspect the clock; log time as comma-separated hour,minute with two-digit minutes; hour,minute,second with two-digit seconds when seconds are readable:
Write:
4,28
